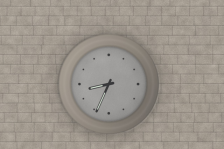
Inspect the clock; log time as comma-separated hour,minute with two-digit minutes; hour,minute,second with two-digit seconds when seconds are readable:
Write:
8,34
